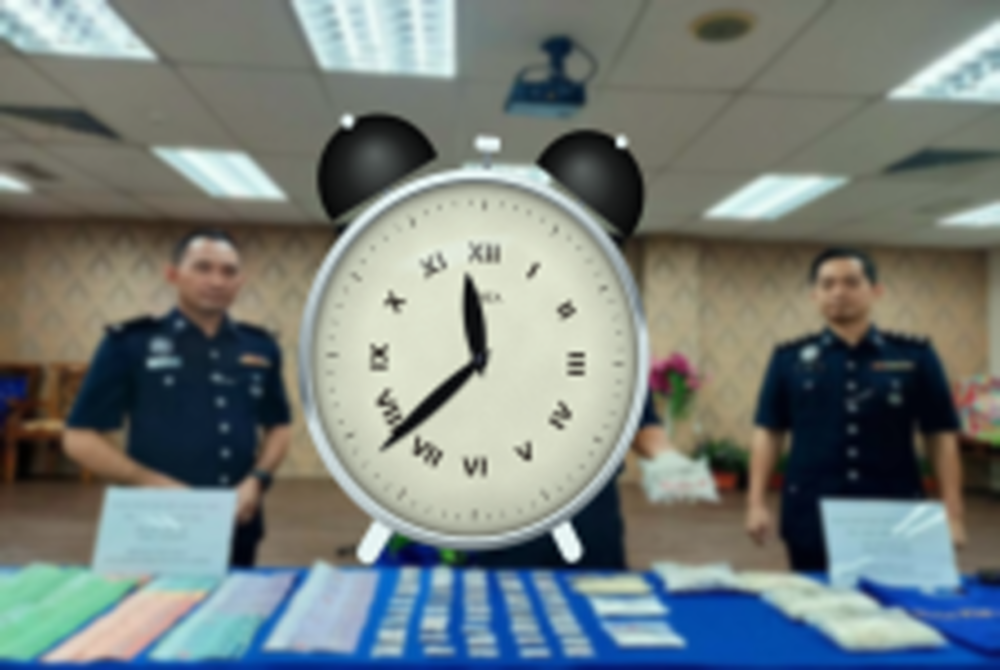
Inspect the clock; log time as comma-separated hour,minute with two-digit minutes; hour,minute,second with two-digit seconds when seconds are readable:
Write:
11,38
